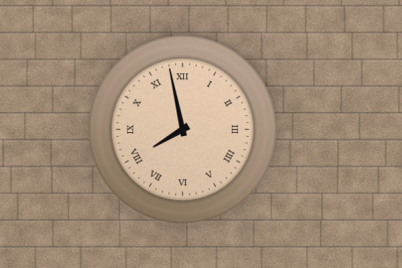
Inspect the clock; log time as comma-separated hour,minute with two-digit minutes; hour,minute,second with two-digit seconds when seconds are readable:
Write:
7,58
